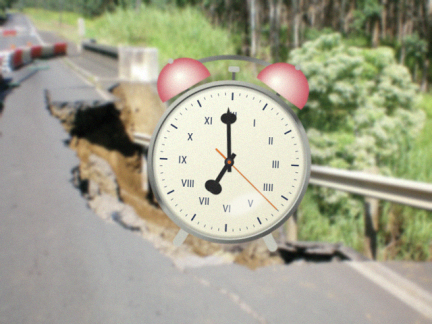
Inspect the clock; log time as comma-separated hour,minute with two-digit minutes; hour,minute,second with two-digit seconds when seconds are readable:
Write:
6,59,22
